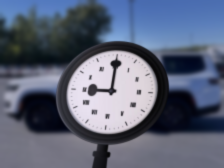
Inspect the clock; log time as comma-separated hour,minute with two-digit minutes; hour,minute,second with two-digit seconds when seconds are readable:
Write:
9,00
